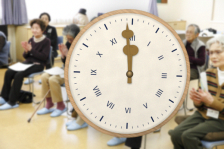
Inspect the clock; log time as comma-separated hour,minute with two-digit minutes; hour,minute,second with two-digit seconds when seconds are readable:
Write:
11,59
